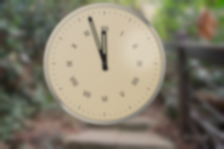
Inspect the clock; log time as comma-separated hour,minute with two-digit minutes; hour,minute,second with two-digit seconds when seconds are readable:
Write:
11,57
